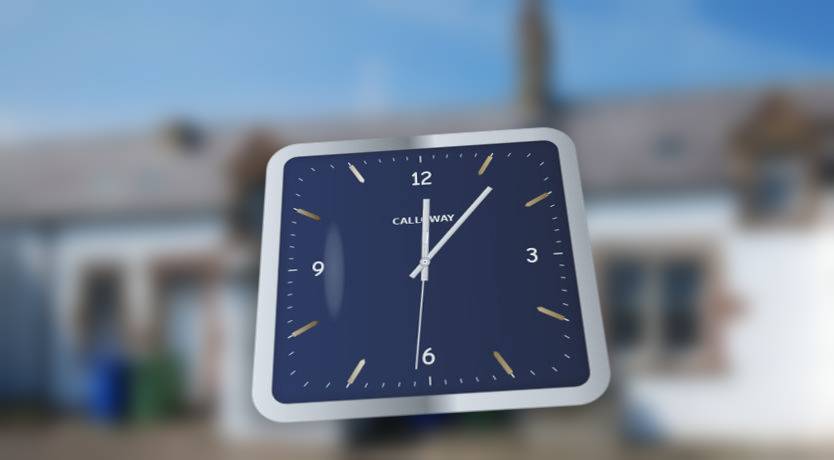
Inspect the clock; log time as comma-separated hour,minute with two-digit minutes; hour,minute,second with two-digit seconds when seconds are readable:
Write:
12,06,31
